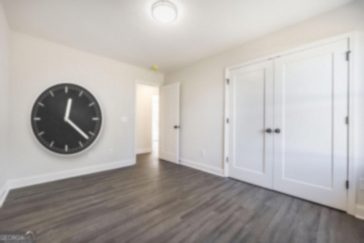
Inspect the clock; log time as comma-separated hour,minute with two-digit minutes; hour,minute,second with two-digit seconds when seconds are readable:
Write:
12,22
